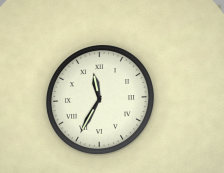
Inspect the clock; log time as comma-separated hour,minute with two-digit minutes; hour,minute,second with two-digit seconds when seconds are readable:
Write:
11,35
